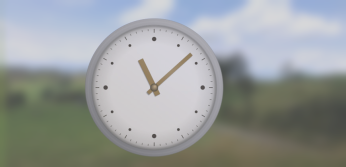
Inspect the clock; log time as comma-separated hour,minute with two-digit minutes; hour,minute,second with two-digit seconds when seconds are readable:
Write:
11,08
